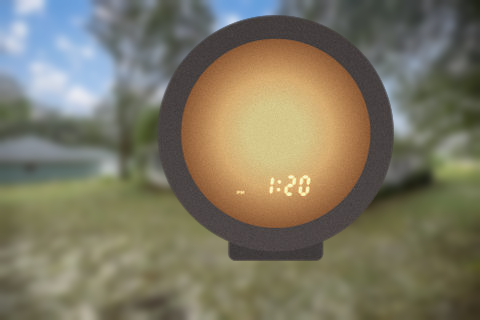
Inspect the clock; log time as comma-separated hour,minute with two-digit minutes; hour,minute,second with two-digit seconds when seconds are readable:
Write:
1,20
